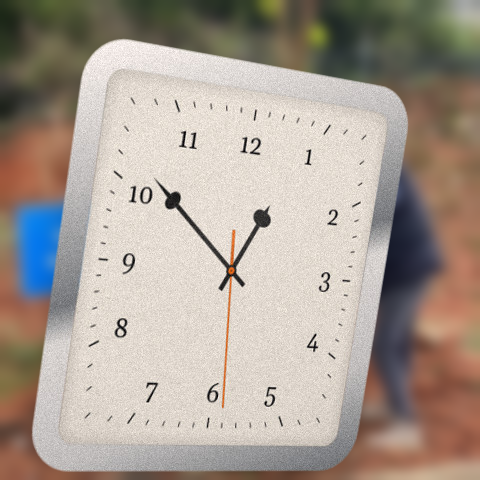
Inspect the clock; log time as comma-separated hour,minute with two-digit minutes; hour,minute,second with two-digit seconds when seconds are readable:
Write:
12,51,29
